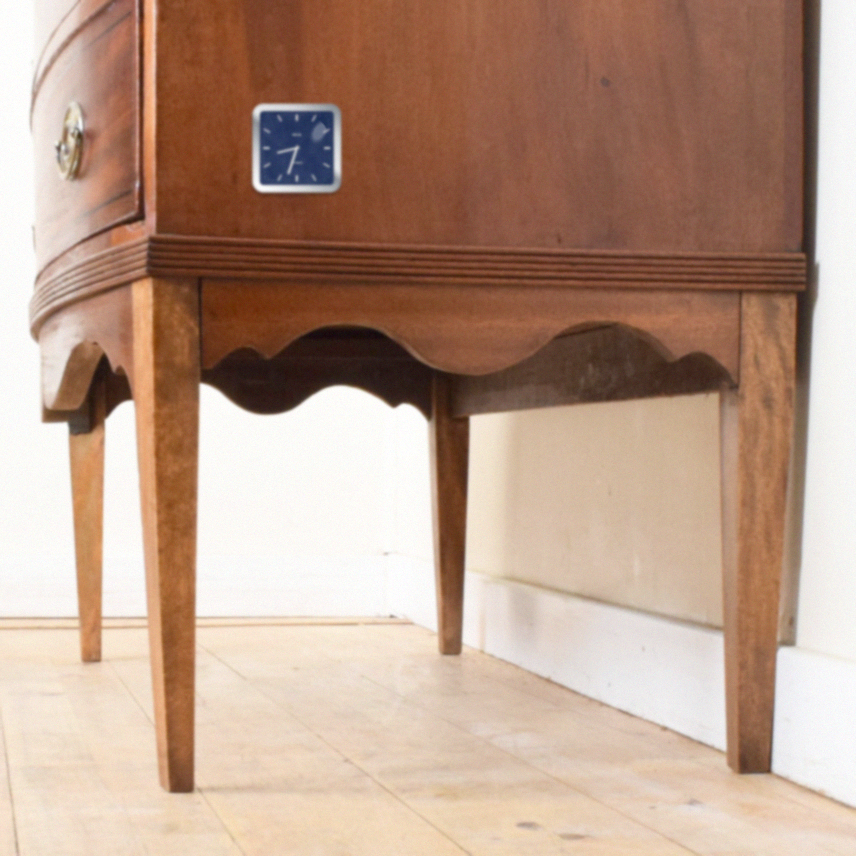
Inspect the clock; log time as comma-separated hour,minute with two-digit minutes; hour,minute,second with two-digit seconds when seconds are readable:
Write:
8,33
